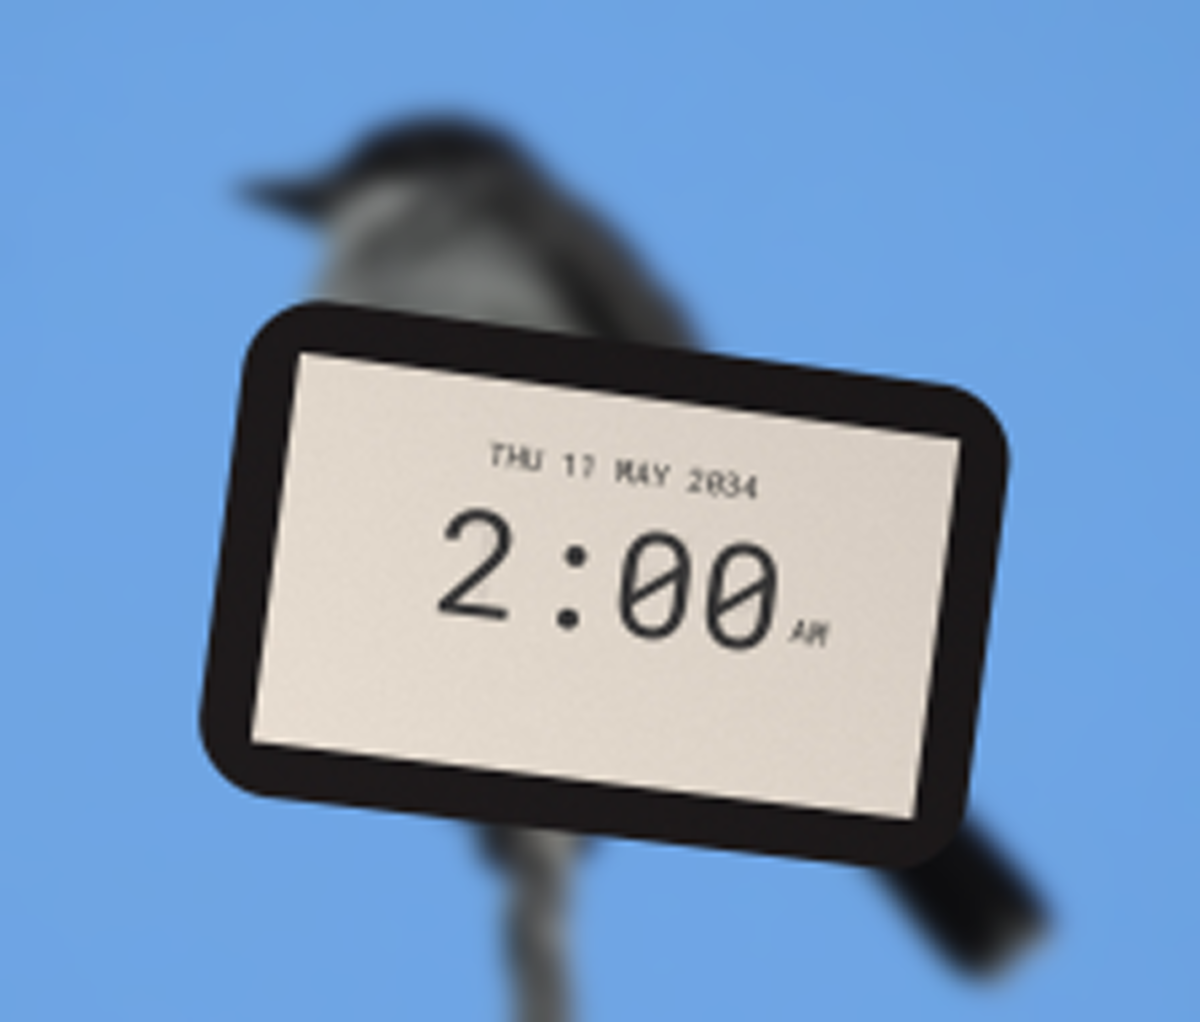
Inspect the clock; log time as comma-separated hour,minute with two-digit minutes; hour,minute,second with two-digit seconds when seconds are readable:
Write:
2,00
